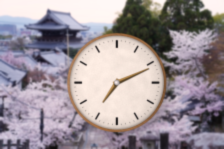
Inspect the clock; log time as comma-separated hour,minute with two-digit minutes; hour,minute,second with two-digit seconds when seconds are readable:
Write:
7,11
